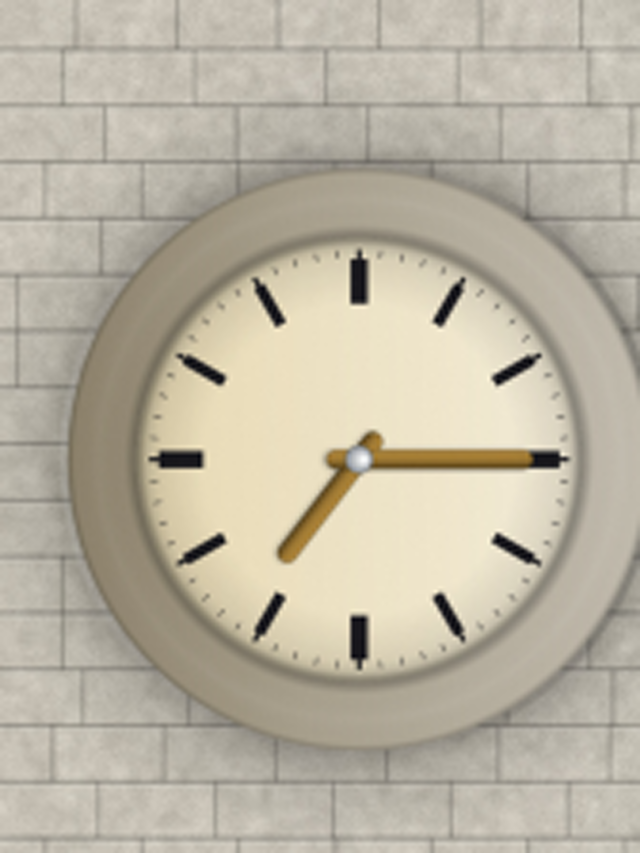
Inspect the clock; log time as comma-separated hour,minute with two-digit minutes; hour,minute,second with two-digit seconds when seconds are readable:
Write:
7,15
